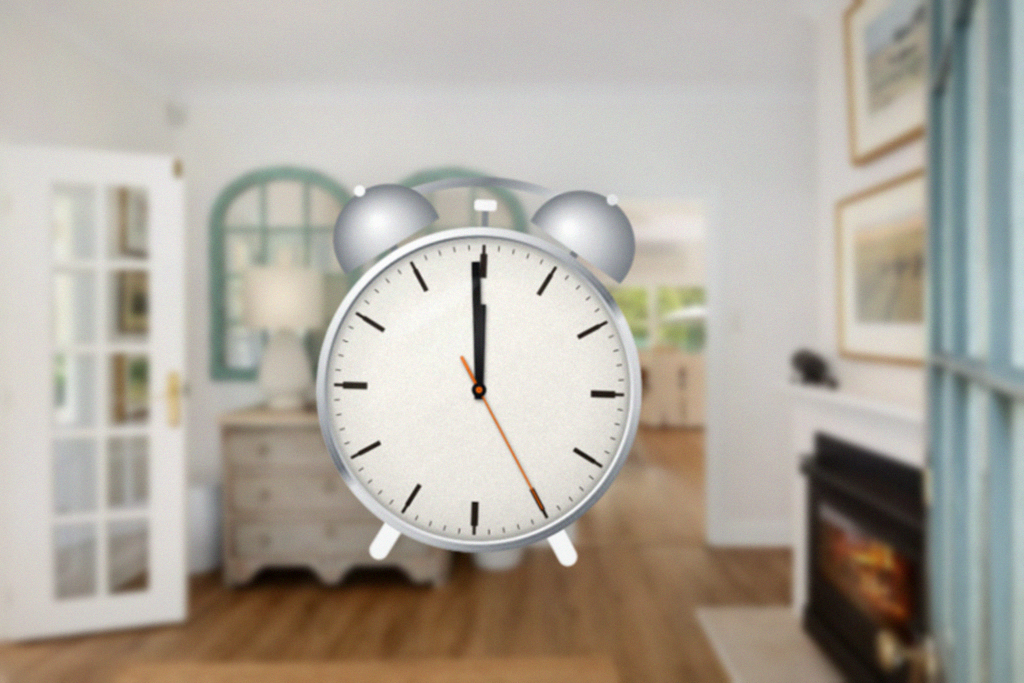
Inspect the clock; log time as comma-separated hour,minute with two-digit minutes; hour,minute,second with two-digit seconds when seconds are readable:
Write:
11,59,25
